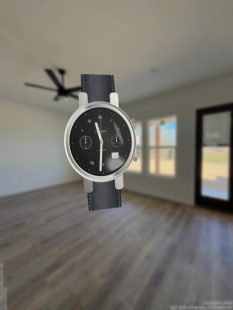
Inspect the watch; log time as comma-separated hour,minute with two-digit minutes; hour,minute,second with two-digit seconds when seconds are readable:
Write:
11,31
